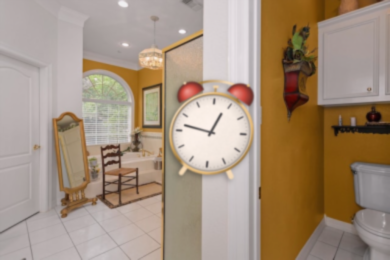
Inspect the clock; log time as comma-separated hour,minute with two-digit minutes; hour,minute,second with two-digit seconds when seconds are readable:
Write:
12,47
